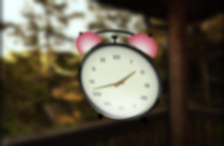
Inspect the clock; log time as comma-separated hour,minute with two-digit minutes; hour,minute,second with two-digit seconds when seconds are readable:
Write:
1,42
